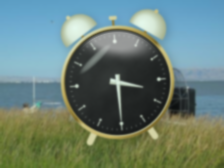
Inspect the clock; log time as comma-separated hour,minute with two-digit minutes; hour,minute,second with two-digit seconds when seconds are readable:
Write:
3,30
